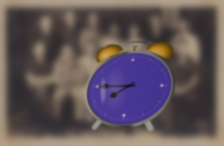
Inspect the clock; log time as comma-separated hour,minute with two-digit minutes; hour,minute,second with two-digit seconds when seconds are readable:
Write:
7,45
